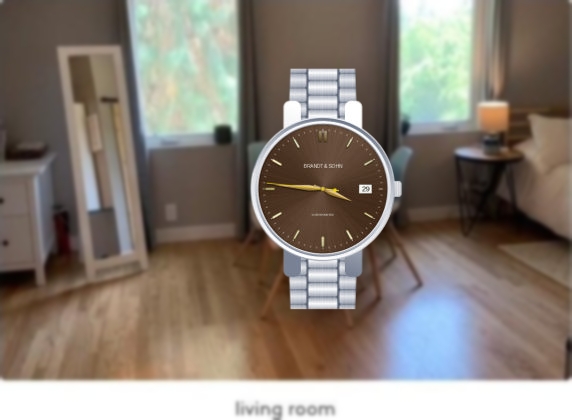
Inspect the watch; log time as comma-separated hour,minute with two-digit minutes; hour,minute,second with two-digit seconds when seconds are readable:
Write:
3,45,46
